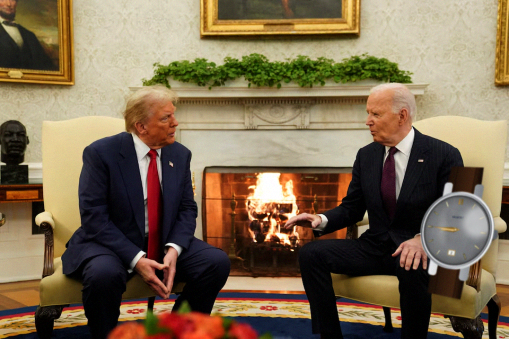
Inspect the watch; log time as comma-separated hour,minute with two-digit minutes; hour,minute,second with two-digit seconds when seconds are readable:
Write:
8,45
